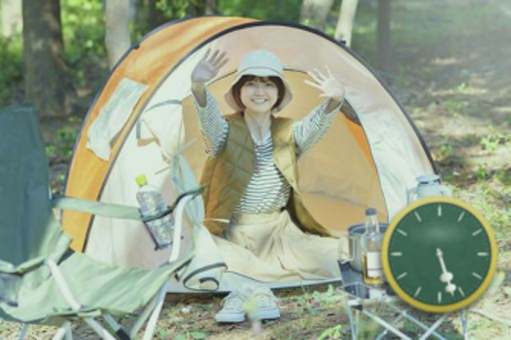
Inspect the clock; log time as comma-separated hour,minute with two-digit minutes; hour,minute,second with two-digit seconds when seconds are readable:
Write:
5,27
